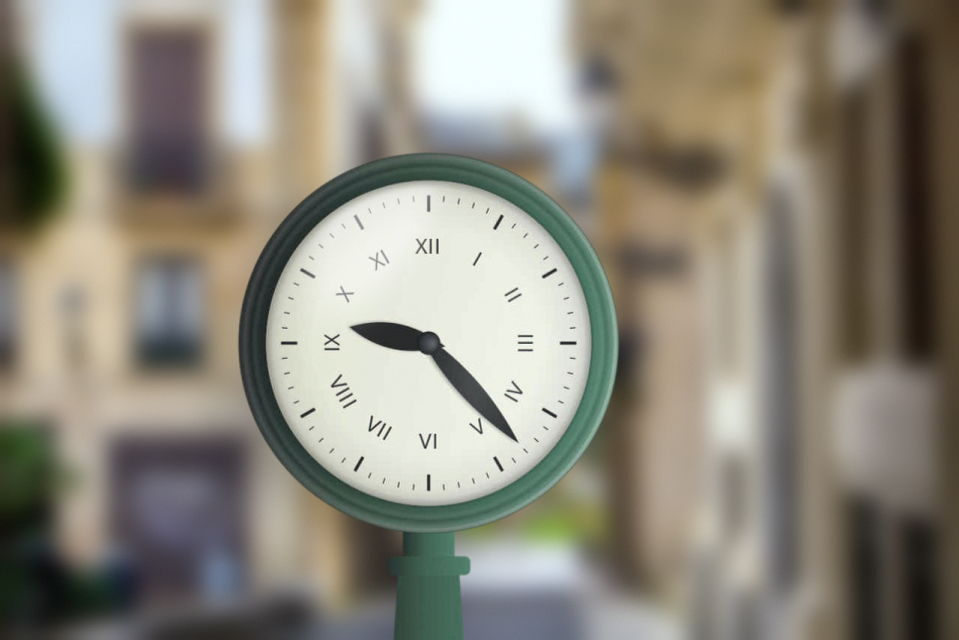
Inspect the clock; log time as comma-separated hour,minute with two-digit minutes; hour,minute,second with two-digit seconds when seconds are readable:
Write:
9,23
